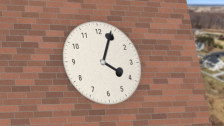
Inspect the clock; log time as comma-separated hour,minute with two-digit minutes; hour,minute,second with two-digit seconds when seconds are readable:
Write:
4,04
